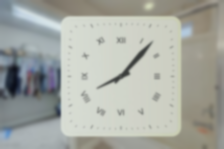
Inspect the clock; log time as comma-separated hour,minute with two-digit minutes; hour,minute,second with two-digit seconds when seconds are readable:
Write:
8,07
